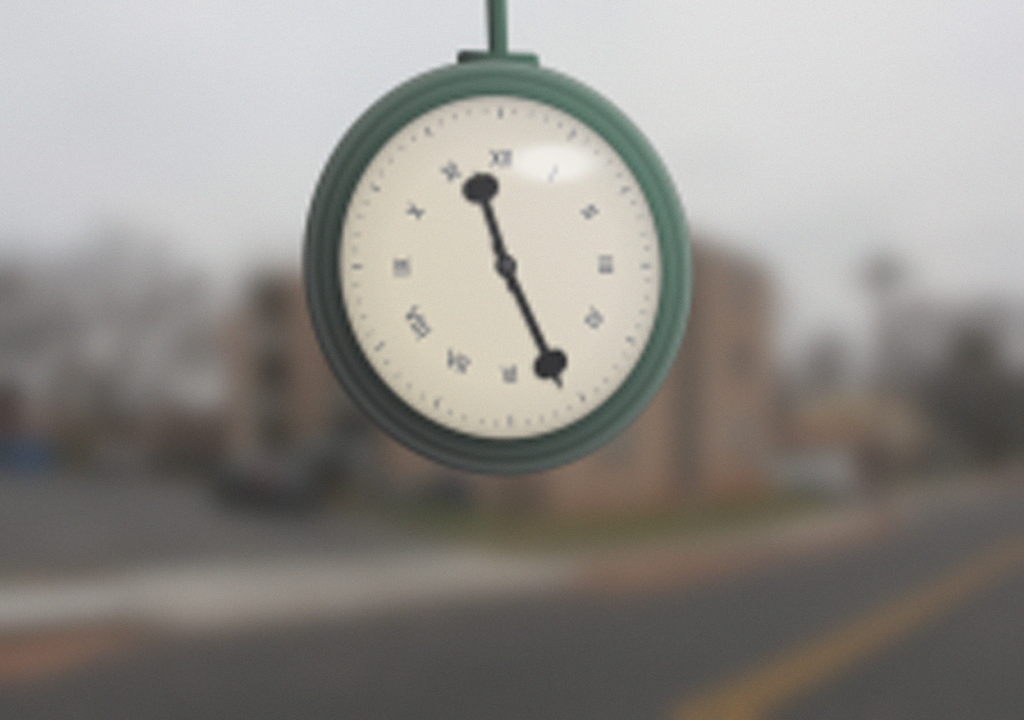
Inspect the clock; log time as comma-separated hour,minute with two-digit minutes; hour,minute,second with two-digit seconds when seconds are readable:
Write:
11,26
